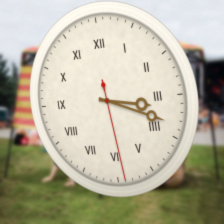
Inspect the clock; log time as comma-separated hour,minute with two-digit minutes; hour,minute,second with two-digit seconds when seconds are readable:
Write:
3,18,29
